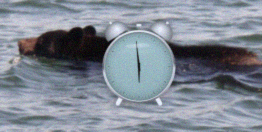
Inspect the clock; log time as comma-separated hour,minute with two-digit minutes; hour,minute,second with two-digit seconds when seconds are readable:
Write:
5,59
